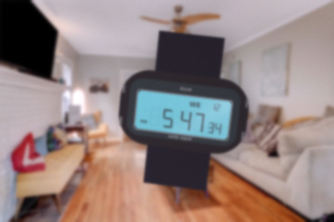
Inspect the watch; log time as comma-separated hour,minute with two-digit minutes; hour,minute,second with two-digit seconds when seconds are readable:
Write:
5,47
